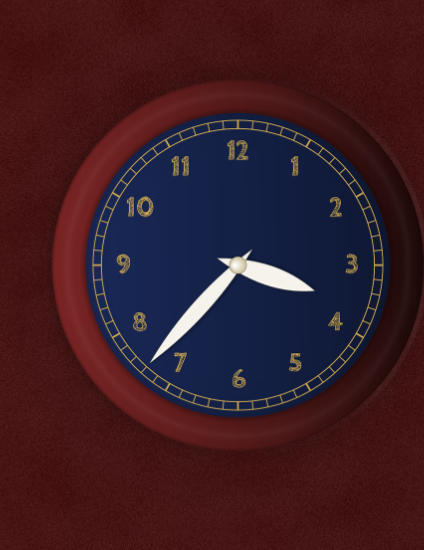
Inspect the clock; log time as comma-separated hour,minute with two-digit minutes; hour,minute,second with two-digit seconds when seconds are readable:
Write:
3,37
